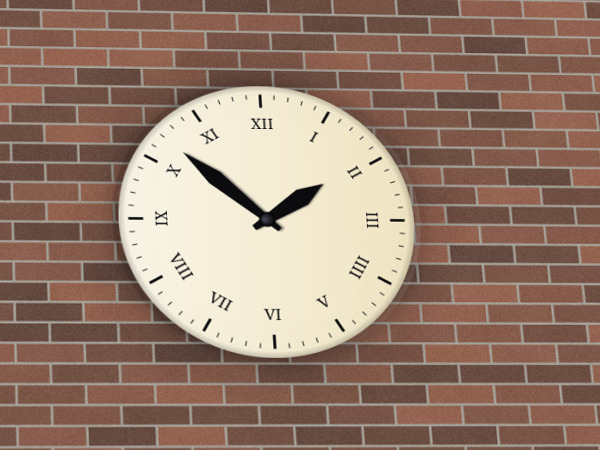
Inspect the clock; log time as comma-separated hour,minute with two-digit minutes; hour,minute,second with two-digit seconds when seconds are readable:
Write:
1,52
